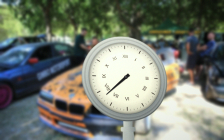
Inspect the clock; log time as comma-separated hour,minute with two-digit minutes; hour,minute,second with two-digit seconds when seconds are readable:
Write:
7,38
